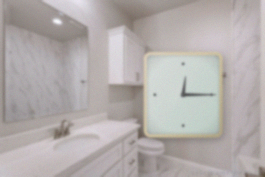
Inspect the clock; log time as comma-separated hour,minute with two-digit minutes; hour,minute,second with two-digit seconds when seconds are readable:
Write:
12,15
